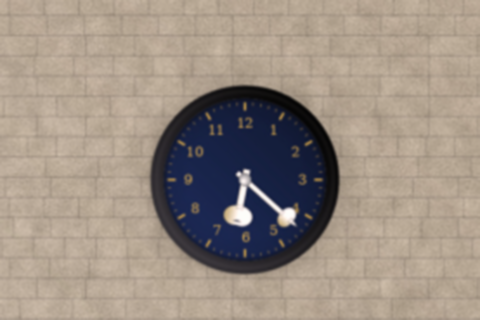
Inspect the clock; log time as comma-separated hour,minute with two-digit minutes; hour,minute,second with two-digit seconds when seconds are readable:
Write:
6,22
